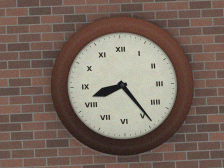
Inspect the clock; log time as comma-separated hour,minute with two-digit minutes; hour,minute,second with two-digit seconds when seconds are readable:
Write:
8,24
